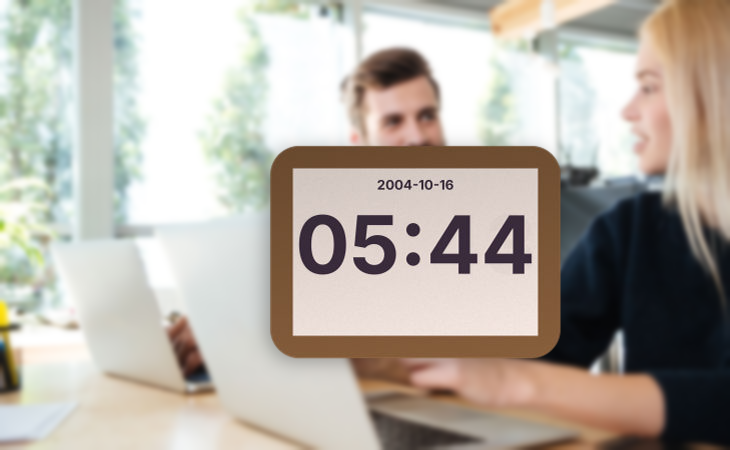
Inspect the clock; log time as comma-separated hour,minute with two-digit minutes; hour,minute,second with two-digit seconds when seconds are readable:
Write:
5,44
